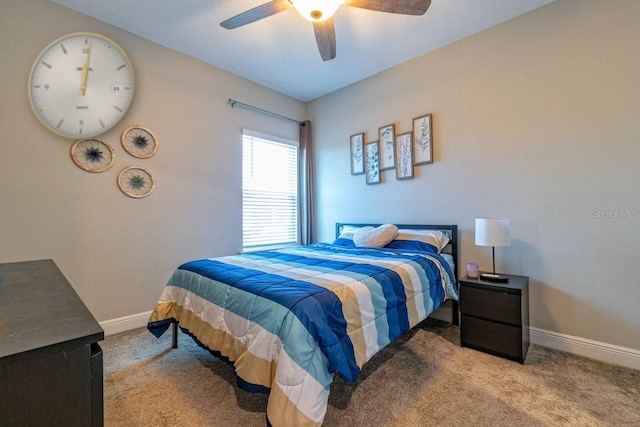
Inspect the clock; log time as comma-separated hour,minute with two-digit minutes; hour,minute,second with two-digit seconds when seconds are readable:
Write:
12,01
